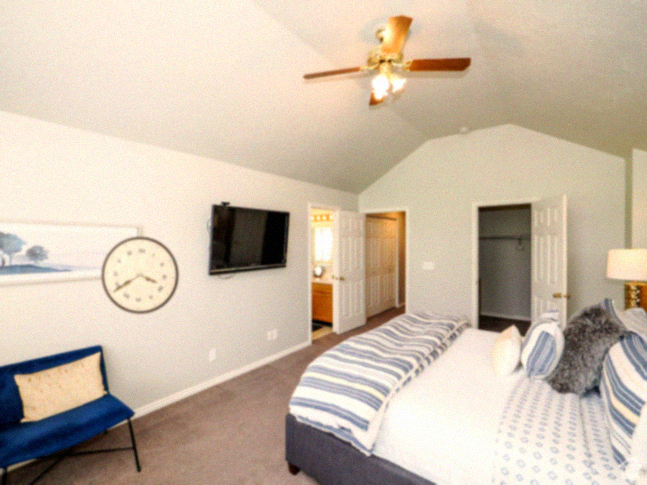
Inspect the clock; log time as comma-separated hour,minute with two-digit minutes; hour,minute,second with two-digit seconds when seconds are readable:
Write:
3,39
